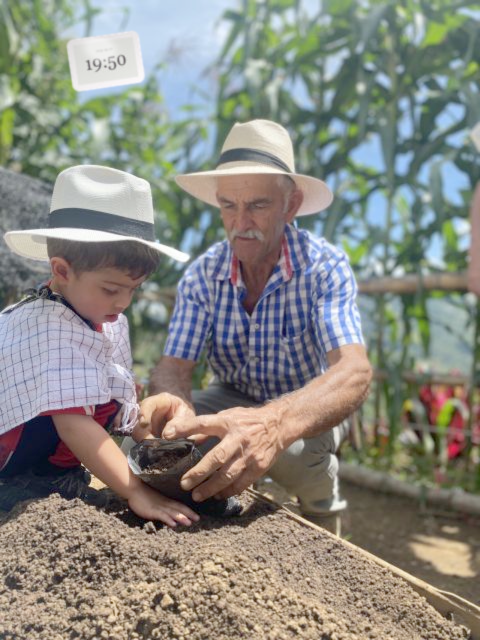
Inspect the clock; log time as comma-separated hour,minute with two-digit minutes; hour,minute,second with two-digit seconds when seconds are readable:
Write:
19,50
